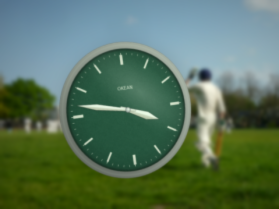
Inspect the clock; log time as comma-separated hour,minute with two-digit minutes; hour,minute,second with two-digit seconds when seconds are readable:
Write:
3,47
